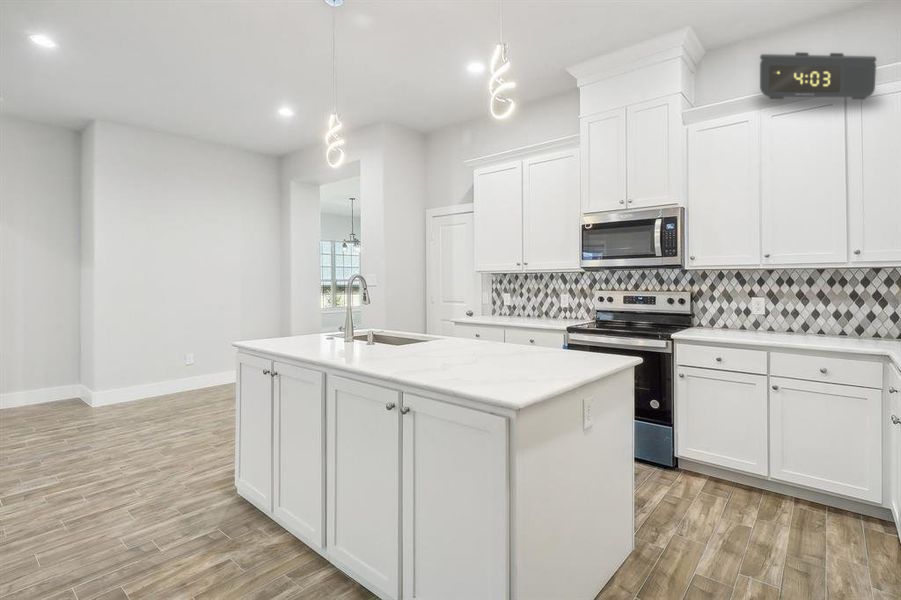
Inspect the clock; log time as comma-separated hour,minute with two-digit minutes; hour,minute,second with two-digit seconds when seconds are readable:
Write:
4,03
